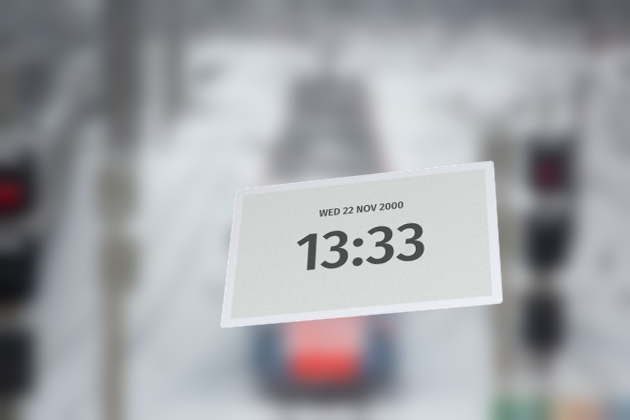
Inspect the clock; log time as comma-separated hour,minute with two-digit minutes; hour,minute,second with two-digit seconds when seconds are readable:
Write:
13,33
